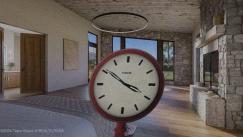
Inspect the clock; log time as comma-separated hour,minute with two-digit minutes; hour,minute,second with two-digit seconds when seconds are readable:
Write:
3,51
